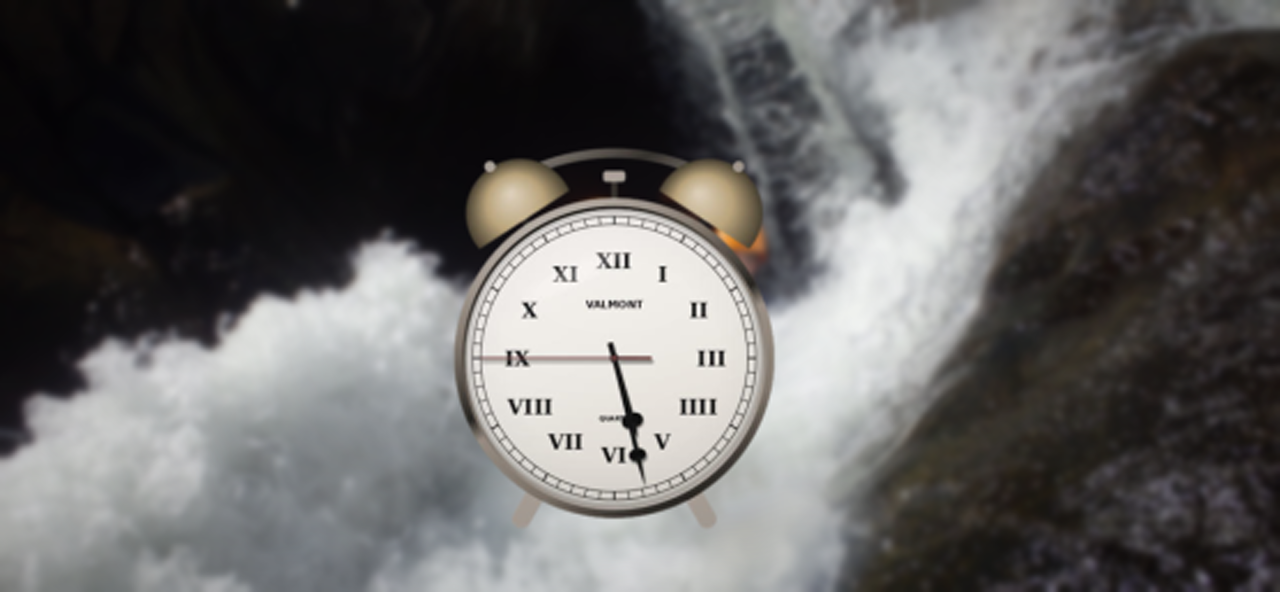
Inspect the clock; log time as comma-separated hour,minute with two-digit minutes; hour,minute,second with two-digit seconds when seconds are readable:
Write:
5,27,45
